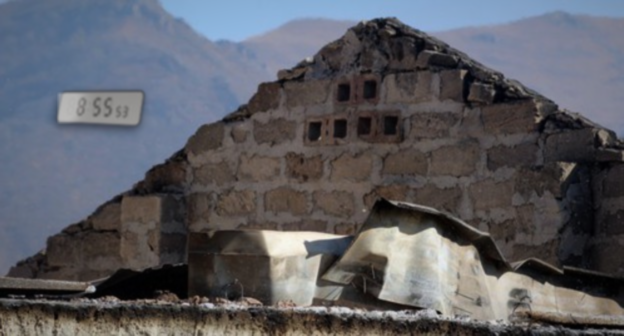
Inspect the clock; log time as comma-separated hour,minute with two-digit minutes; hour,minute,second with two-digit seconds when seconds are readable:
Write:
8,55
